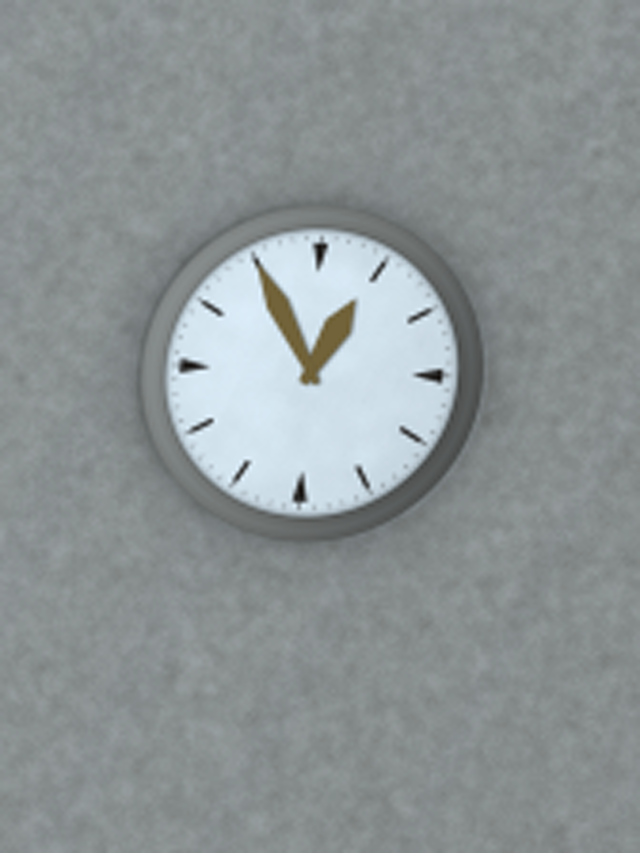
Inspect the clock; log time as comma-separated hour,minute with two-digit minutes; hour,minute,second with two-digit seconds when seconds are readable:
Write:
12,55
